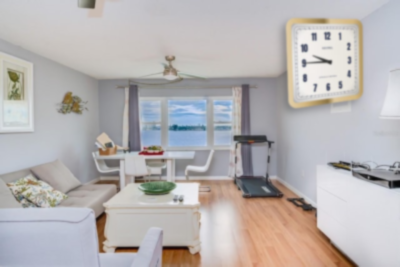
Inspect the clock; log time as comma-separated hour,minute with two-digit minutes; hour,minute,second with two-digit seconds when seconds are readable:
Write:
9,45
